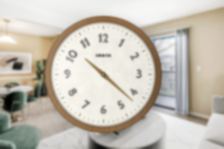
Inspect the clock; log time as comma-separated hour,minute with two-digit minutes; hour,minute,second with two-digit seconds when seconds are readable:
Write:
10,22
